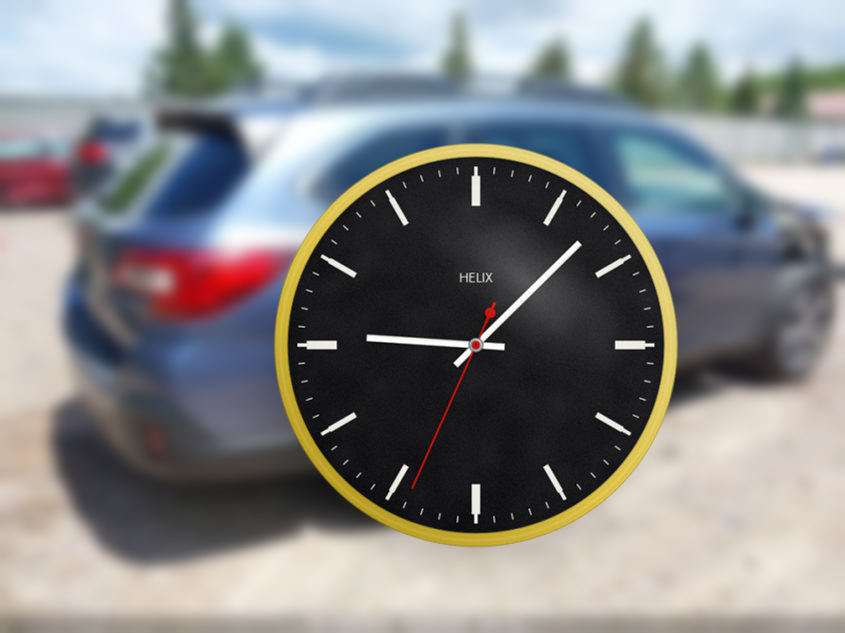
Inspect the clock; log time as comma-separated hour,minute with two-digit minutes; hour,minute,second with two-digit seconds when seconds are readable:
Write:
9,07,34
